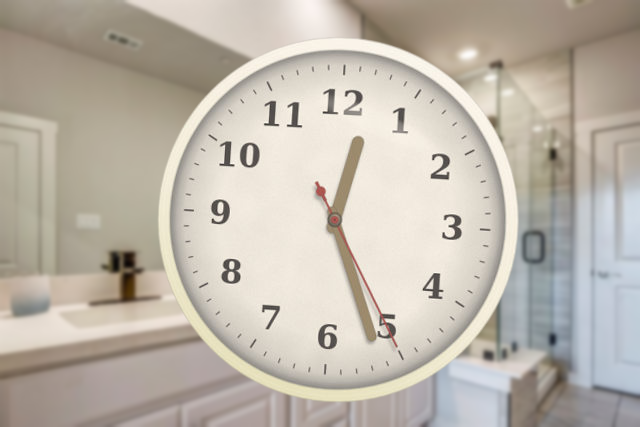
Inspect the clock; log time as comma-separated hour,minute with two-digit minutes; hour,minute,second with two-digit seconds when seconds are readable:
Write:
12,26,25
